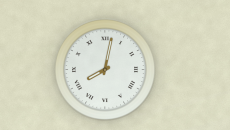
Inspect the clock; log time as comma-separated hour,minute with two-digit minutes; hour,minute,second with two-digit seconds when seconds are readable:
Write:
8,02
